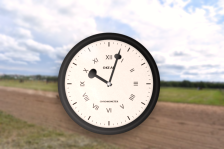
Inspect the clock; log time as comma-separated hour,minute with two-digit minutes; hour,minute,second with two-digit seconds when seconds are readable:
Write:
10,03
